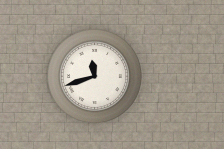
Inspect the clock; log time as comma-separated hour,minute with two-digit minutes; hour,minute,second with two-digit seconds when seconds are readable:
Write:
11,42
